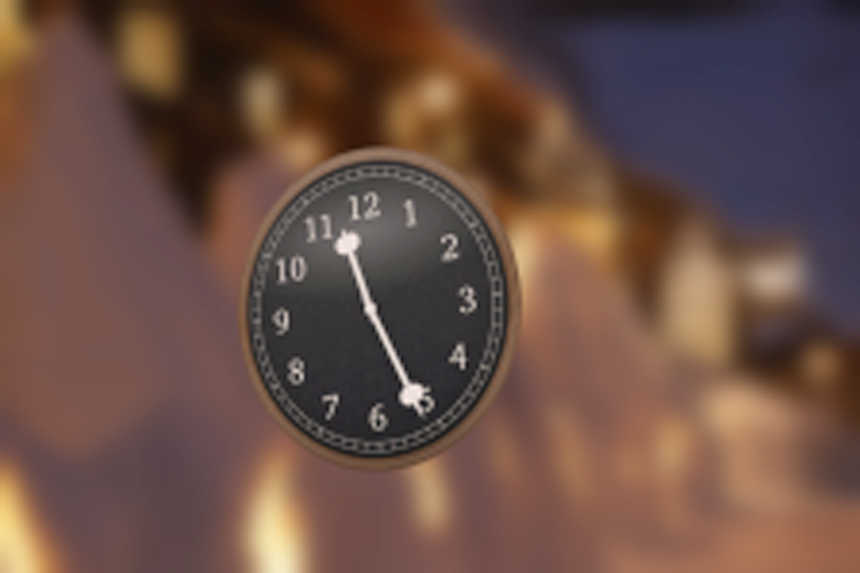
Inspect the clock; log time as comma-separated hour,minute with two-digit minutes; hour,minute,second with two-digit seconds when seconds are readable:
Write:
11,26
